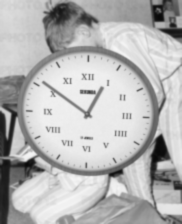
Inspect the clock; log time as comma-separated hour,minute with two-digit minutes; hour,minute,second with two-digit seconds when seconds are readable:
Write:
12,51
